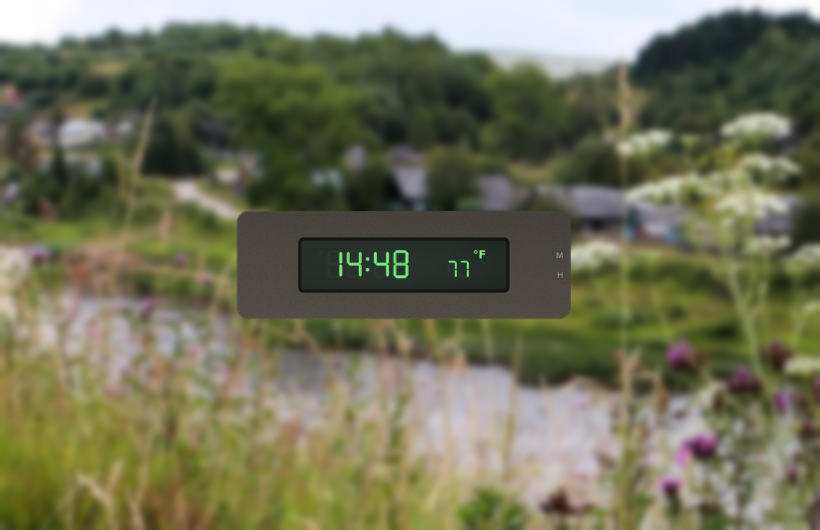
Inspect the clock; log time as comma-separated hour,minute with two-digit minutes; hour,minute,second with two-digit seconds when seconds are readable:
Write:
14,48
